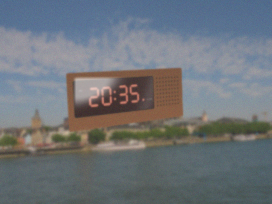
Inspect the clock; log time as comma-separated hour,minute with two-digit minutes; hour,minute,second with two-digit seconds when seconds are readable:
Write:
20,35
